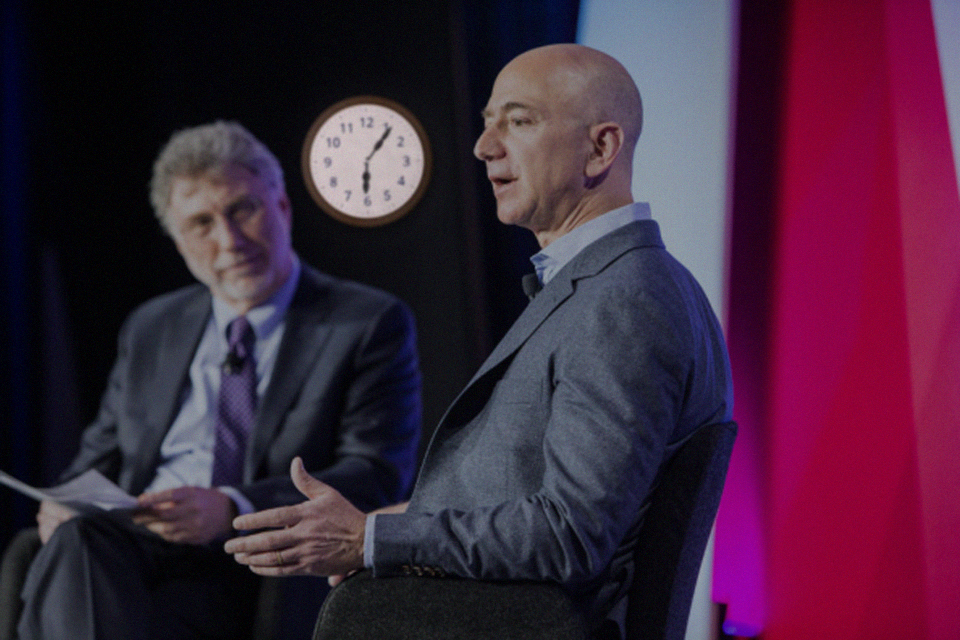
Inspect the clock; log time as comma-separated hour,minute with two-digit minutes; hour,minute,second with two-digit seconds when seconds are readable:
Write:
6,06
